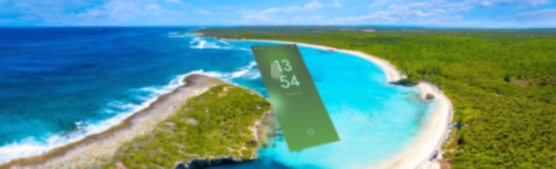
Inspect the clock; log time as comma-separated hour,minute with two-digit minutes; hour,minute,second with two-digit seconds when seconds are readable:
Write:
13,54
